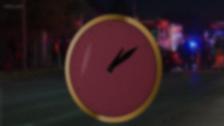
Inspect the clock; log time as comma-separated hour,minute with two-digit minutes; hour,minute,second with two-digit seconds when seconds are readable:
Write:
1,09
